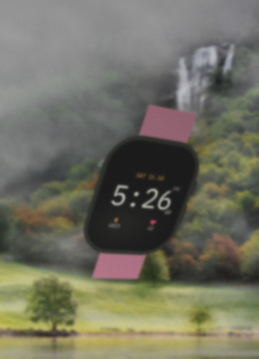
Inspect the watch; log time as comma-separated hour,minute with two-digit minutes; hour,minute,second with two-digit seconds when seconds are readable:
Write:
5,26
